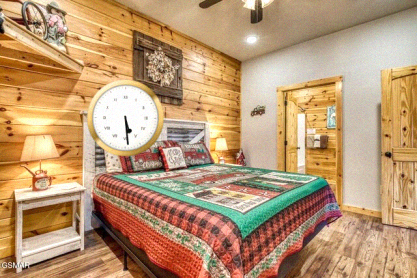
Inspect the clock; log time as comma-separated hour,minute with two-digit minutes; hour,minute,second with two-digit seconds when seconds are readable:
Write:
5,29
